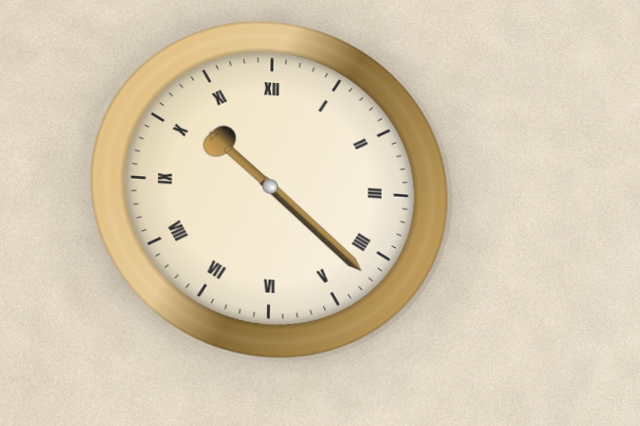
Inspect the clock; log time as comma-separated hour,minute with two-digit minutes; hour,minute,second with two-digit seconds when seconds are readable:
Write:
10,22
